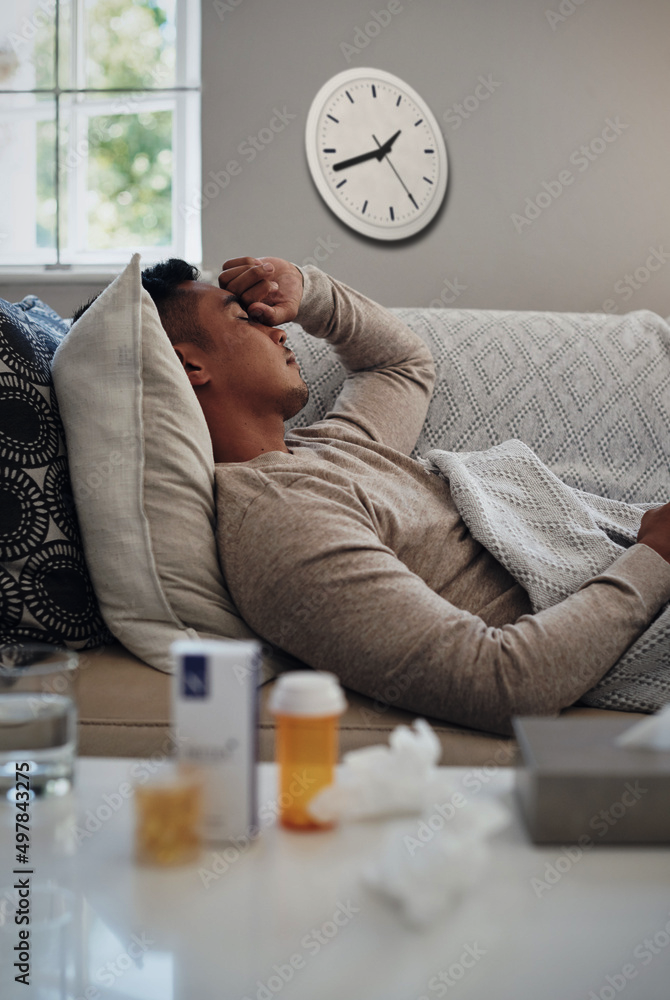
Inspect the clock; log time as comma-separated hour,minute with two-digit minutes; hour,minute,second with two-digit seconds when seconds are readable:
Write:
1,42,25
